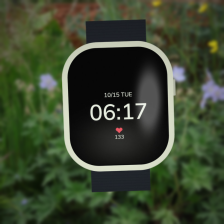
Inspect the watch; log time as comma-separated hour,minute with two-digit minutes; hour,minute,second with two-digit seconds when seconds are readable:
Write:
6,17
